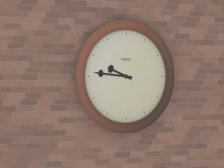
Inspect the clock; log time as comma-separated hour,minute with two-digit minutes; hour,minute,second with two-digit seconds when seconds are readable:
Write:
9,46
